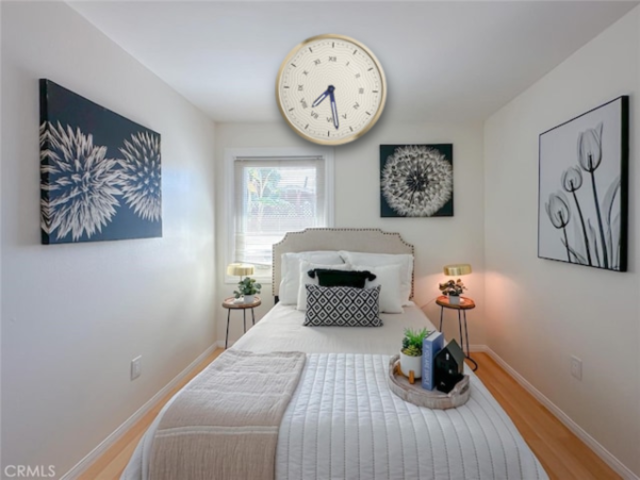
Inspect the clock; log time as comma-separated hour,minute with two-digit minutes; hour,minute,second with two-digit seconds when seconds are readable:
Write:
7,28
